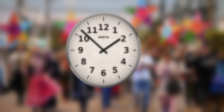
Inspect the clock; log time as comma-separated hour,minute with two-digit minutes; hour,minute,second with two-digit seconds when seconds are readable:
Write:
1,52
